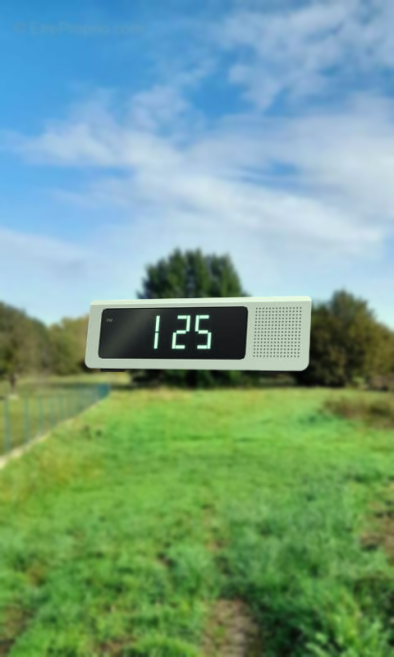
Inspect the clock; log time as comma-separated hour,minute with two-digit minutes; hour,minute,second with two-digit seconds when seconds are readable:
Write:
1,25
